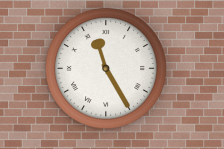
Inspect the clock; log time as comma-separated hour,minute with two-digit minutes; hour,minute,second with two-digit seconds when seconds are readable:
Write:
11,25
